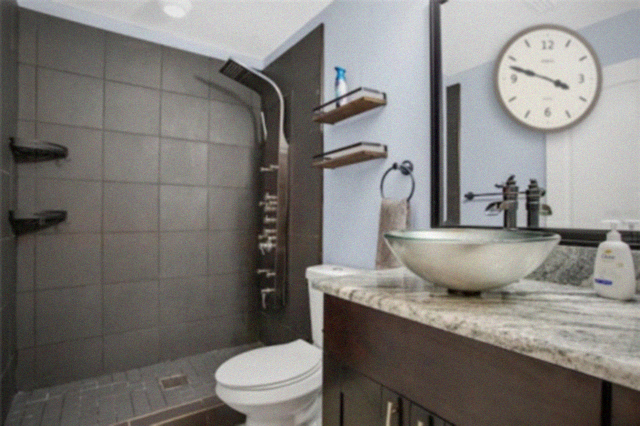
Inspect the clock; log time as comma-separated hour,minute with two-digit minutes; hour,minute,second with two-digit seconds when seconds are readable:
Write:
3,48
